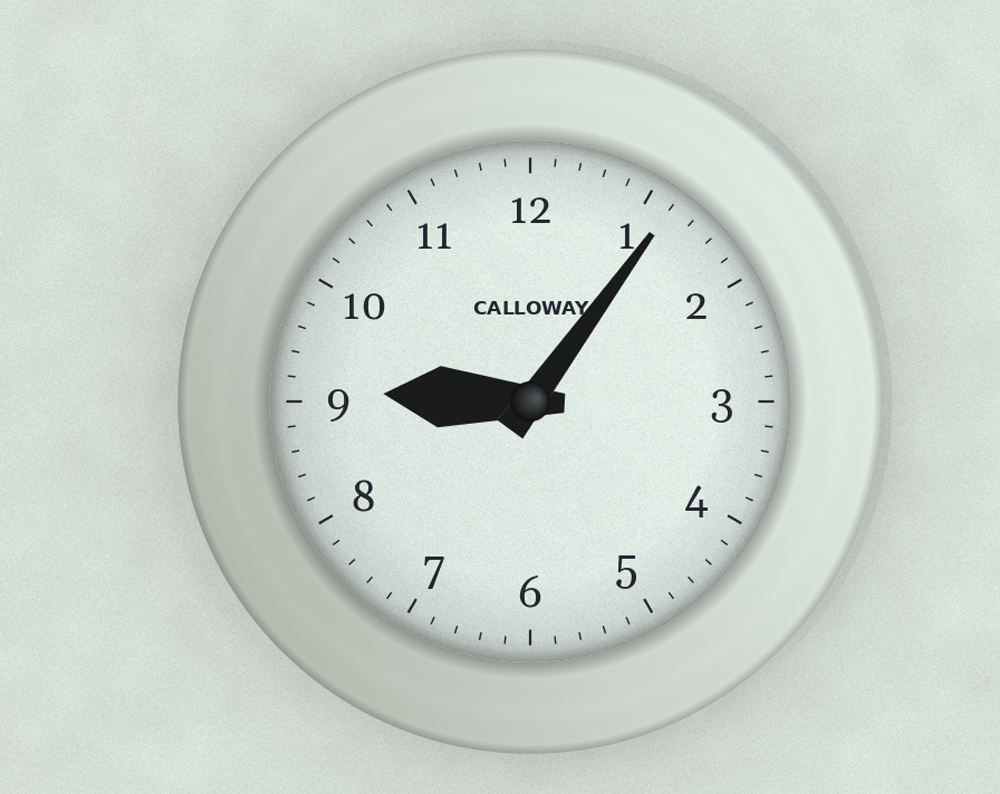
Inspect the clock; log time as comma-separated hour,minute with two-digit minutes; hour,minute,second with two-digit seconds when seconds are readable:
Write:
9,06
